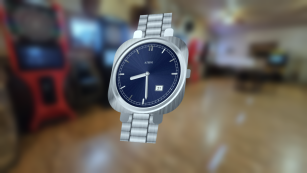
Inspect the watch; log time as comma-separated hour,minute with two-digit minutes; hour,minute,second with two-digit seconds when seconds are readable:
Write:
8,29
